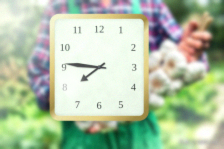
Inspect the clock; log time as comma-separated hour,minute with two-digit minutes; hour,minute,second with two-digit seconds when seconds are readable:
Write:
7,46
